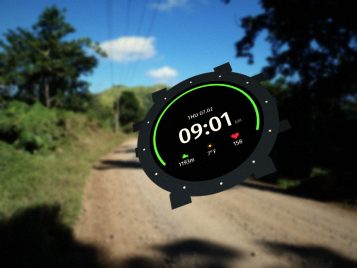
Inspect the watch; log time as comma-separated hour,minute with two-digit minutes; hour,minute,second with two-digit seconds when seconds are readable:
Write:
9,01
